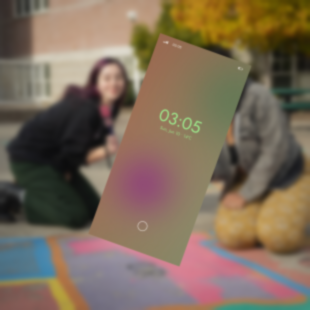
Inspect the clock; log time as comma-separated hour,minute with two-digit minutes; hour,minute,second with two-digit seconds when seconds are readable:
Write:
3,05
